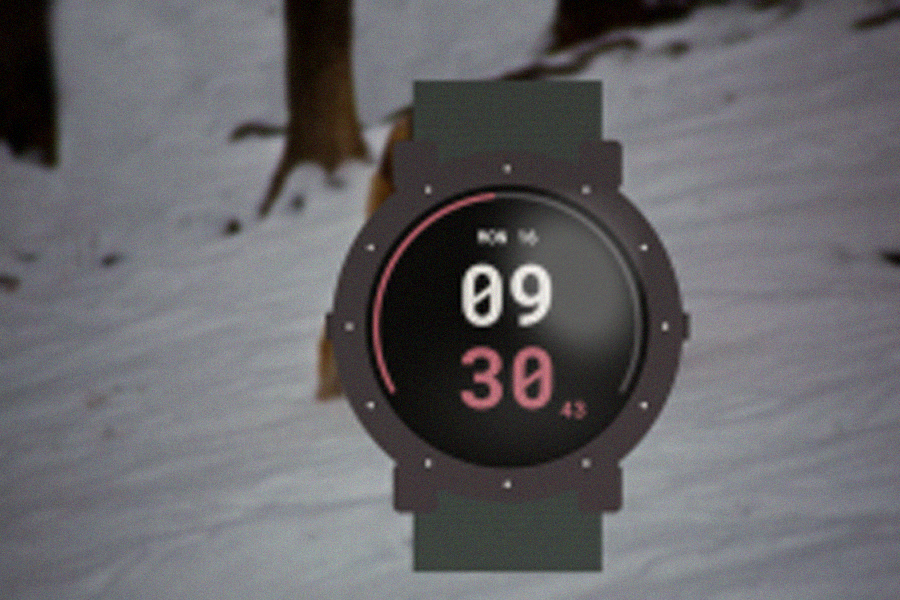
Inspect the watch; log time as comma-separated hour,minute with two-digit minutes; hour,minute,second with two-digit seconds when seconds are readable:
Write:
9,30
